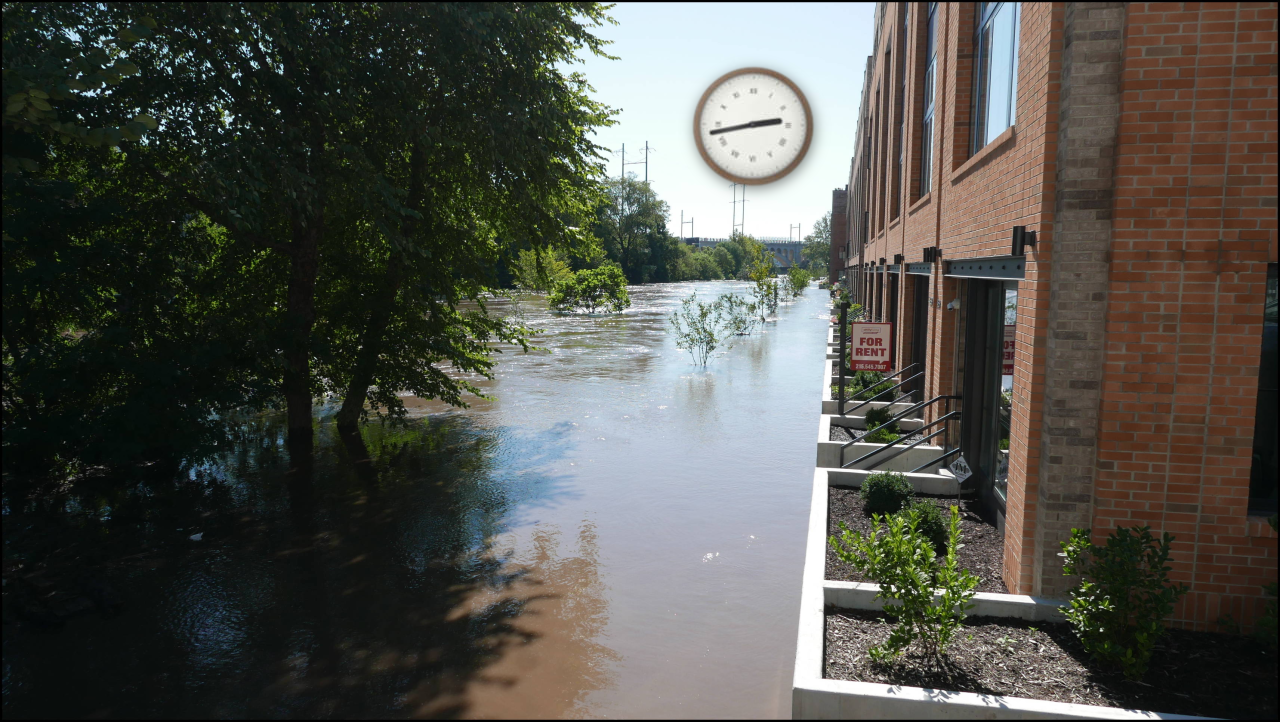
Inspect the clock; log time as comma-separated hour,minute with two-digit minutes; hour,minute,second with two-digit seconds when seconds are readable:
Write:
2,43
